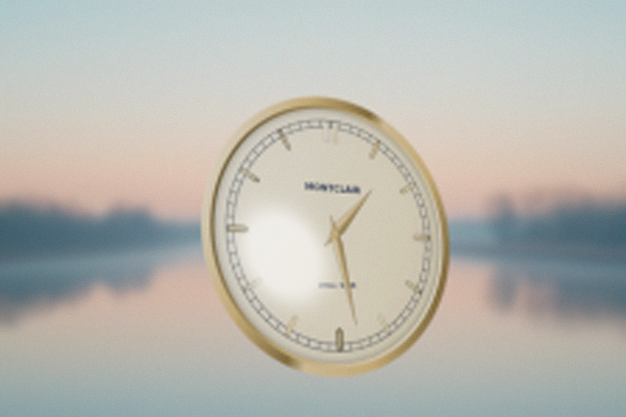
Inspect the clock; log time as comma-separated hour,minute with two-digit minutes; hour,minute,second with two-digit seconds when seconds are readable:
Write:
1,28
